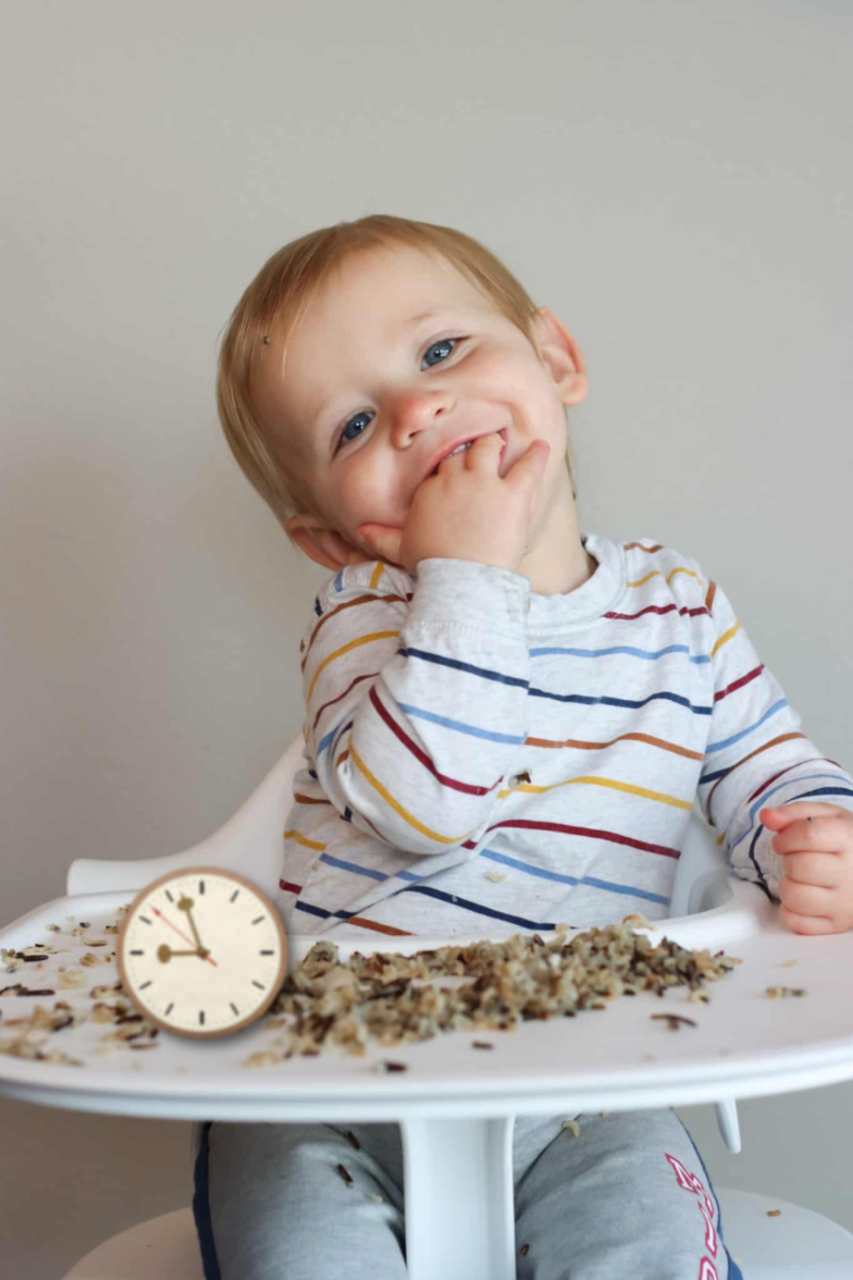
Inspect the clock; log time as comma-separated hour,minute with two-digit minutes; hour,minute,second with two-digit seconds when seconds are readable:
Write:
8,56,52
